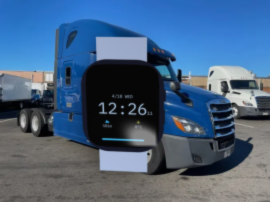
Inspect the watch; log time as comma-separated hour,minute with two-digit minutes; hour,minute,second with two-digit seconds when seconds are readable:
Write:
12,26
